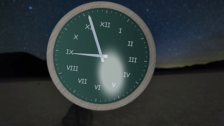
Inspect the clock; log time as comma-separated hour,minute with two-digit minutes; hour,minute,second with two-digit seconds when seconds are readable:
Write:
8,56
